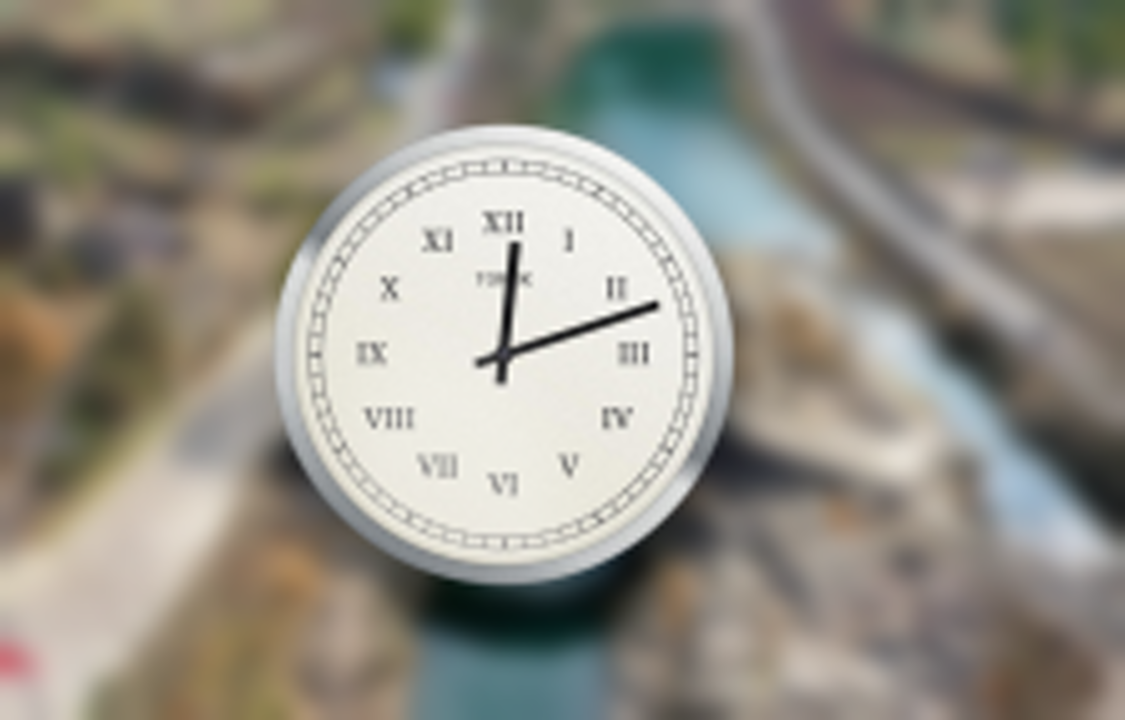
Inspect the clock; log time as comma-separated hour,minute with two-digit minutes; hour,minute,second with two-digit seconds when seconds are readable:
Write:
12,12
